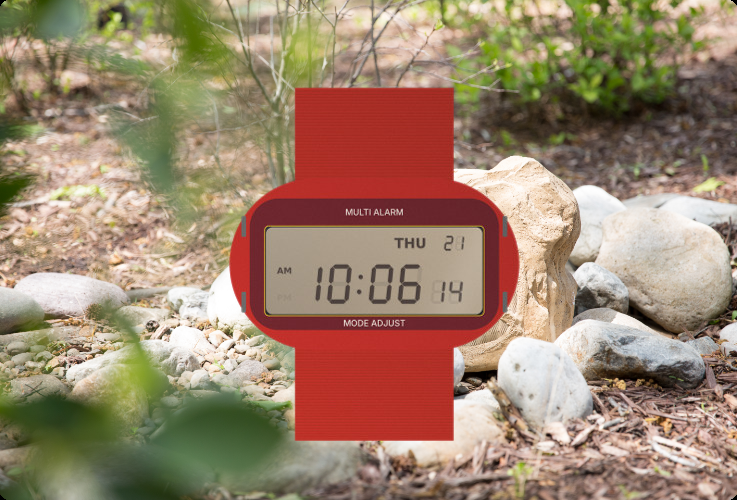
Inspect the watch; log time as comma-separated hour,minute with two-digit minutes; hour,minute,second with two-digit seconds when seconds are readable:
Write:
10,06,14
